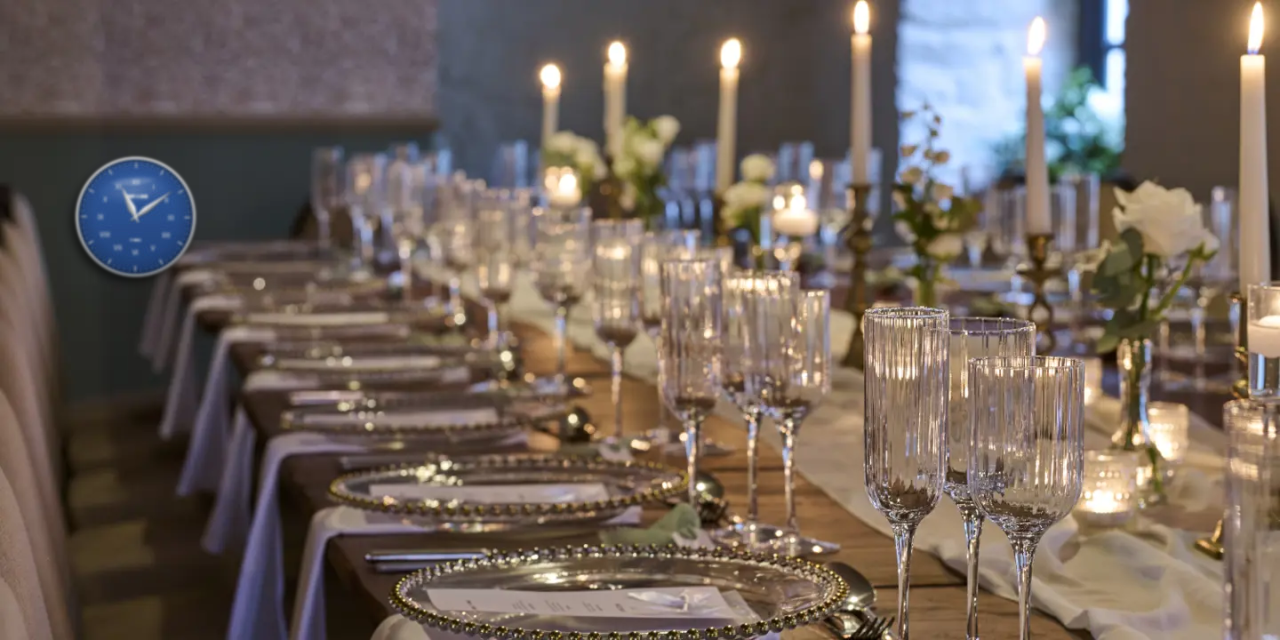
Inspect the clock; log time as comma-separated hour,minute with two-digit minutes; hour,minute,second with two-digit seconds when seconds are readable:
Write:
11,09
